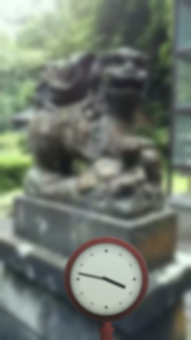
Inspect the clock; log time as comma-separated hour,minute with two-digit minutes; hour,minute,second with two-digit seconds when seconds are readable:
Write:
3,47
